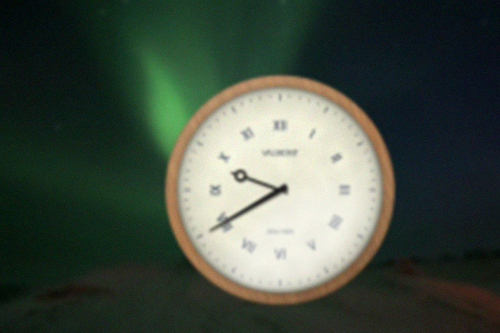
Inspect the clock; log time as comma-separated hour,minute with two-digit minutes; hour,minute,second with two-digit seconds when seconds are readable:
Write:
9,40
